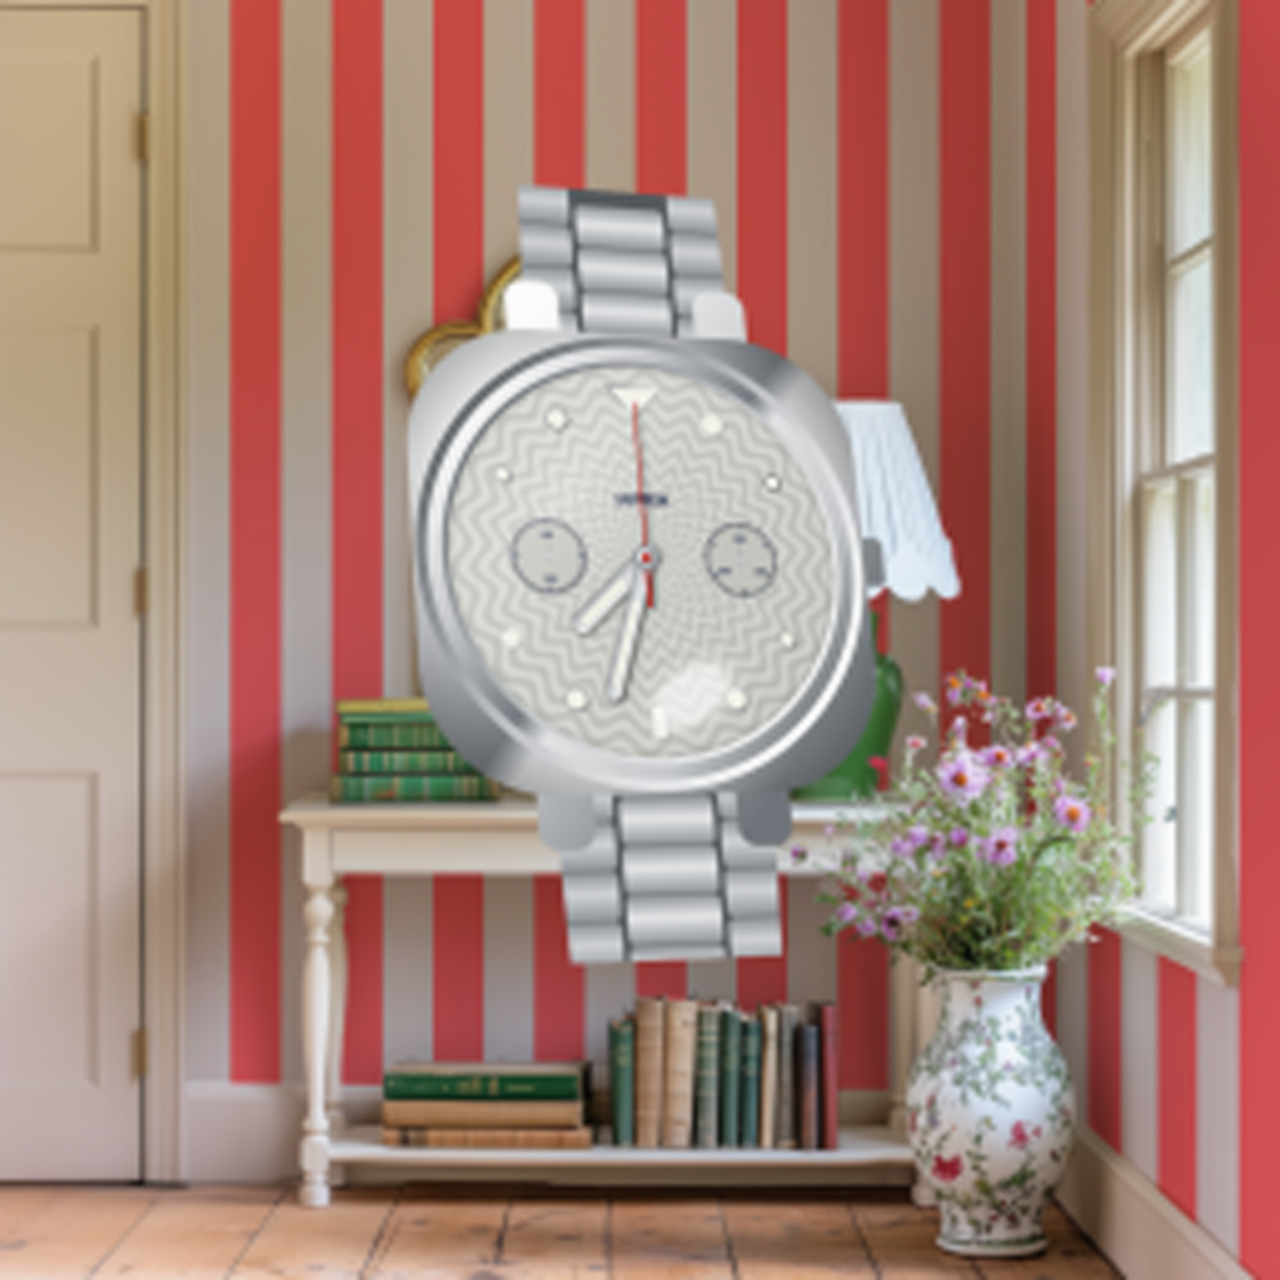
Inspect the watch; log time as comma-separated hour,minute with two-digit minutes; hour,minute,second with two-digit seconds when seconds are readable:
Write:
7,33
